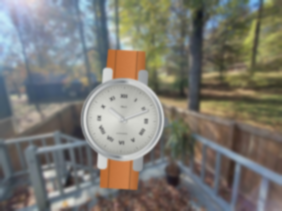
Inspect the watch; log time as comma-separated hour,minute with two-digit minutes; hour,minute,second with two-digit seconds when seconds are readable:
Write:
10,11
